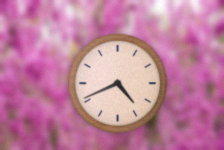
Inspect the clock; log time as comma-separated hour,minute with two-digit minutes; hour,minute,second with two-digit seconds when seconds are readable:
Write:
4,41
